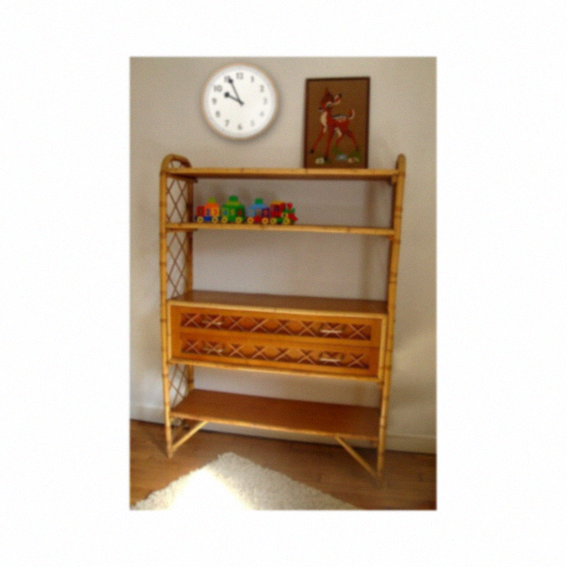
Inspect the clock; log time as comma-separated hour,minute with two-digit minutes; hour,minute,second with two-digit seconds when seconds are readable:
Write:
9,56
